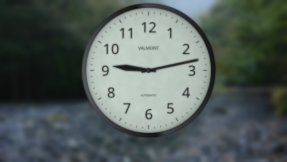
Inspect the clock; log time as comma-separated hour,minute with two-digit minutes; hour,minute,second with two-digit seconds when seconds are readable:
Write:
9,13
